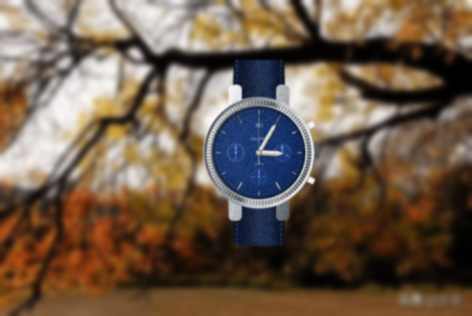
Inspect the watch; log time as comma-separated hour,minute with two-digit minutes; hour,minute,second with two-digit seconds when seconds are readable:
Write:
3,05
